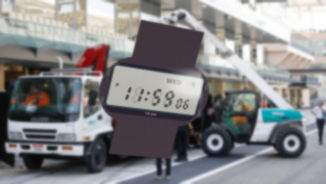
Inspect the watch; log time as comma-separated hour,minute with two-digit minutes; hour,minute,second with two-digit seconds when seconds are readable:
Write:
11,59,06
